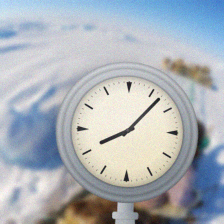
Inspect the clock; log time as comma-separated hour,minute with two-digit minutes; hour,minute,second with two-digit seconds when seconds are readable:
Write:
8,07
